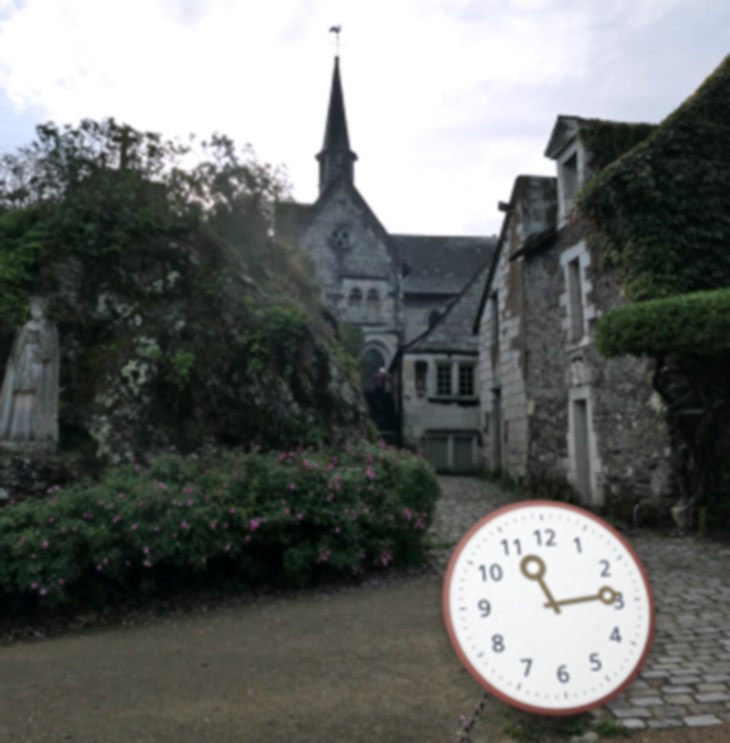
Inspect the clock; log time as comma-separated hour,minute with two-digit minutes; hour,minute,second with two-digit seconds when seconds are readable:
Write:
11,14
